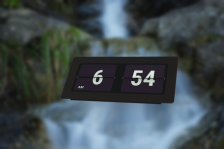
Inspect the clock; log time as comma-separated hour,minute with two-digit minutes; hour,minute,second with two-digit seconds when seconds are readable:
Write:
6,54
